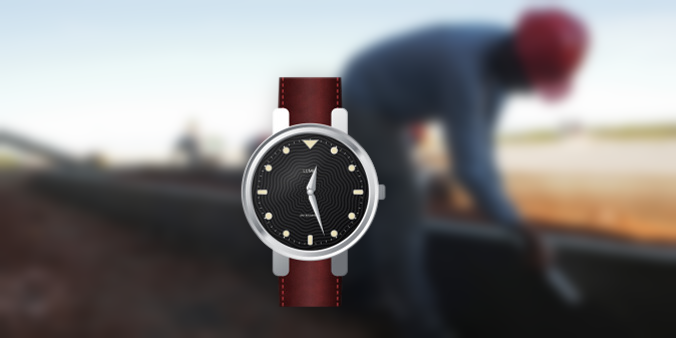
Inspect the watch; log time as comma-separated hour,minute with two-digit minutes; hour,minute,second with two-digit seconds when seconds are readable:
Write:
12,27
